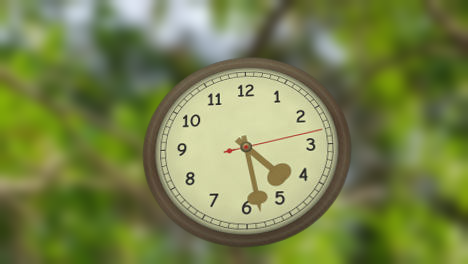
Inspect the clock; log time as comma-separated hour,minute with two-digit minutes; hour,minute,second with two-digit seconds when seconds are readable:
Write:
4,28,13
